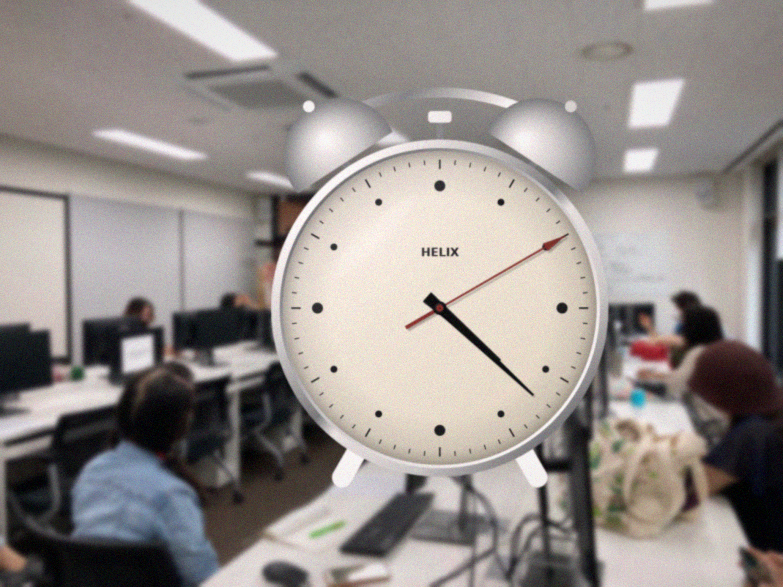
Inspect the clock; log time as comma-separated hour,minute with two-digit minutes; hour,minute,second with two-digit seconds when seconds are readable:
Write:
4,22,10
